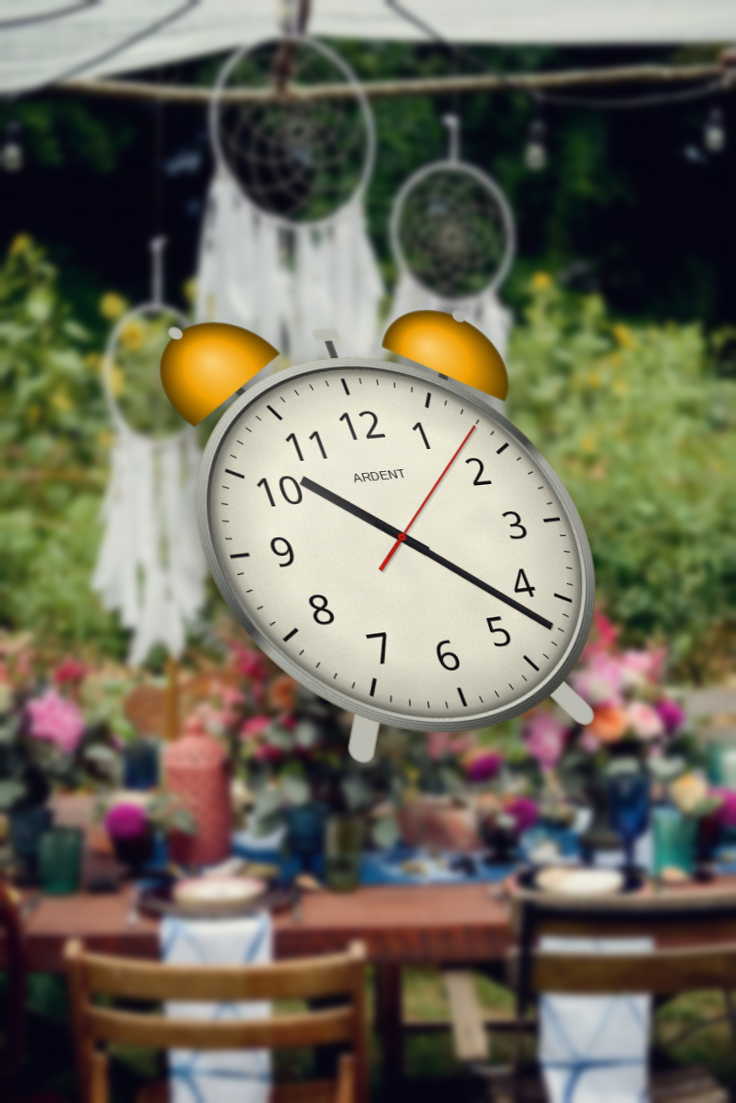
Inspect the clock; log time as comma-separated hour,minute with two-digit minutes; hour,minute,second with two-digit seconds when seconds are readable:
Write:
10,22,08
